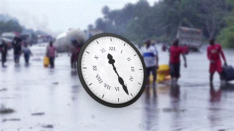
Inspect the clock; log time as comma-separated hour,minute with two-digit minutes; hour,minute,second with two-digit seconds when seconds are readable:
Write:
11,26
